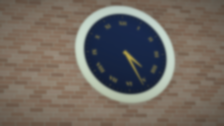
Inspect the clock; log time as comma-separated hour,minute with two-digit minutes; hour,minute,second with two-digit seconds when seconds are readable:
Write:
4,26
